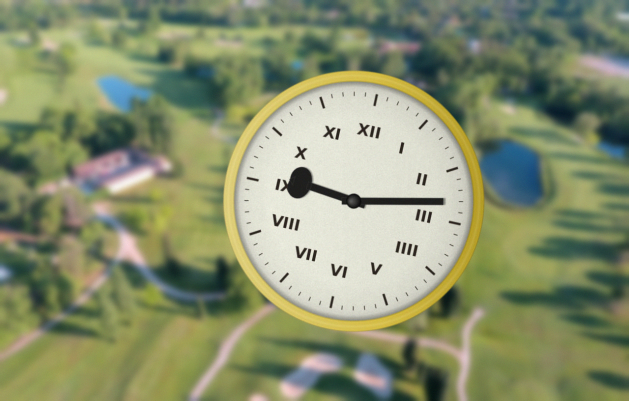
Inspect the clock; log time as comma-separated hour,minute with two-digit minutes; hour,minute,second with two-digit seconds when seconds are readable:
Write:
9,13
